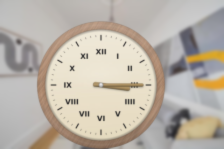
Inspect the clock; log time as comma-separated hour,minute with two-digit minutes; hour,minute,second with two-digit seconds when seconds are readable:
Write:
3,15
